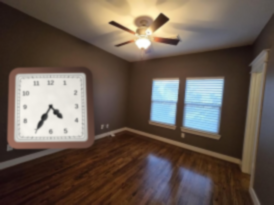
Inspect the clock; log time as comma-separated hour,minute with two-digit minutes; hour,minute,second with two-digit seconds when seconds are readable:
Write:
4,35
